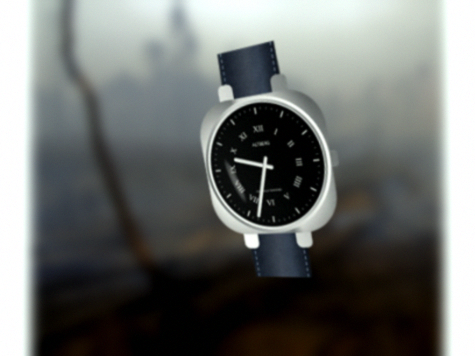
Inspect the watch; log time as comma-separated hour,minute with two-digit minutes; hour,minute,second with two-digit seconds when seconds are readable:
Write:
9,33
